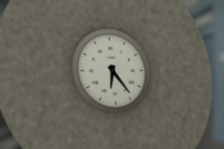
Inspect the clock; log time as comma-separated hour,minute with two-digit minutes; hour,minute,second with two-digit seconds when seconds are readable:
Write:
6,24
